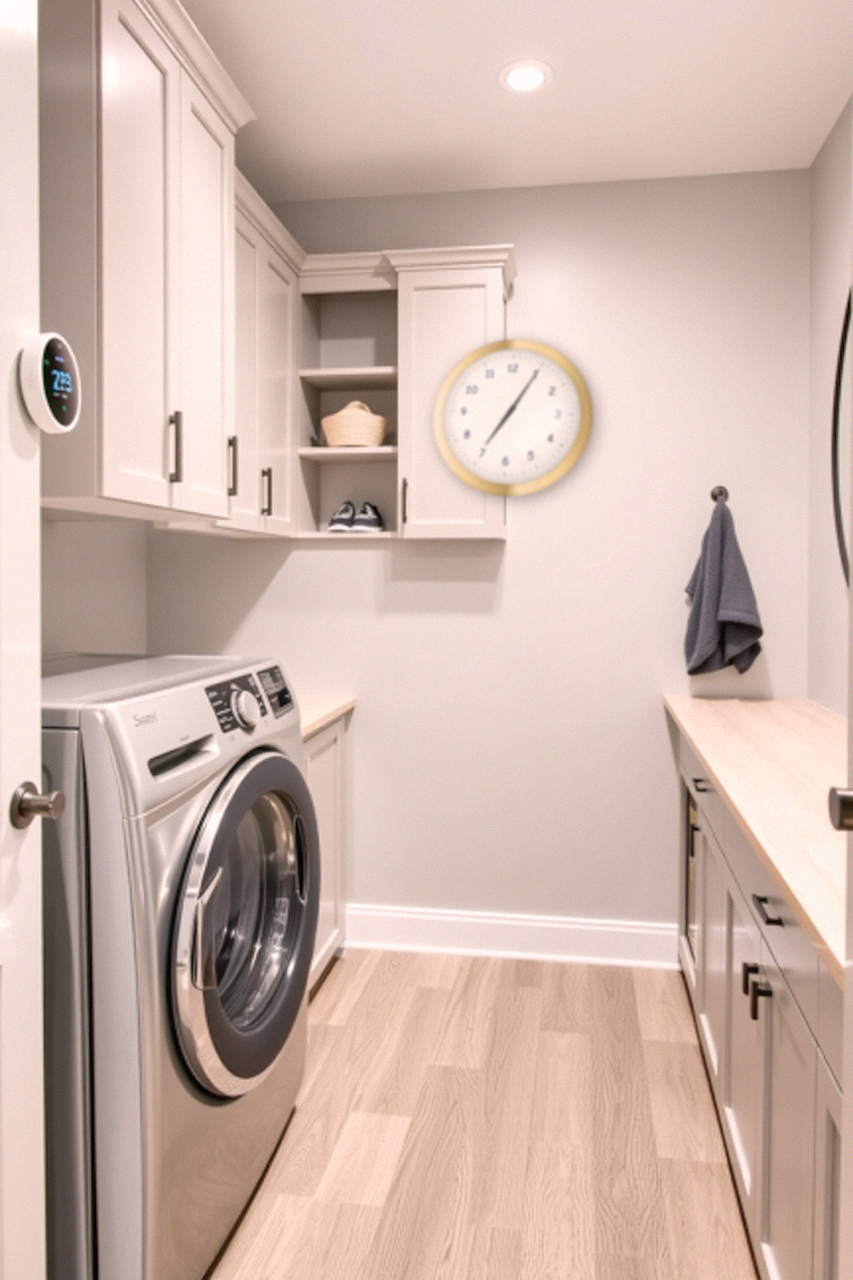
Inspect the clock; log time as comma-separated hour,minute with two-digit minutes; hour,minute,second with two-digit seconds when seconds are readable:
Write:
7,05
